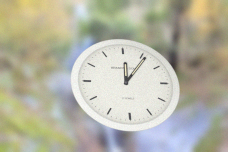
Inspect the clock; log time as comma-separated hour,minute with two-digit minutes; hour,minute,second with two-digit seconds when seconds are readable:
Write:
12,06
